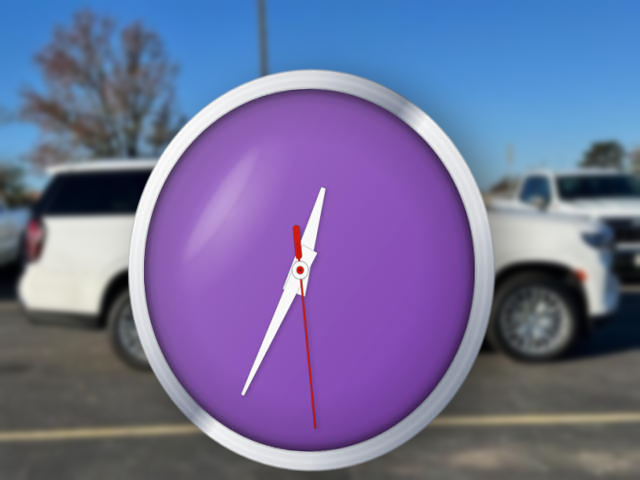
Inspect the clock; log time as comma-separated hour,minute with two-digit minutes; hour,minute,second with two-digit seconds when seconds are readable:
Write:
12,34,29
